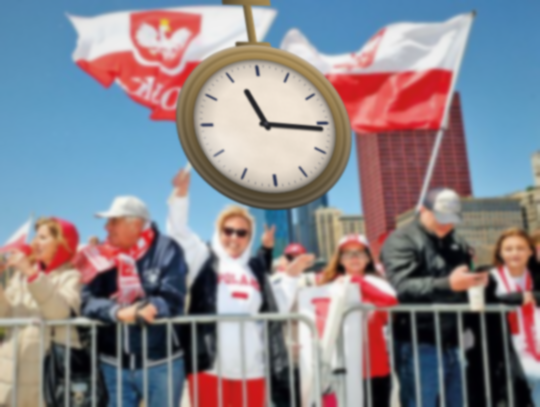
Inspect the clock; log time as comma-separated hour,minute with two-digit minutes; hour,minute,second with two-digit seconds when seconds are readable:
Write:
11,16
